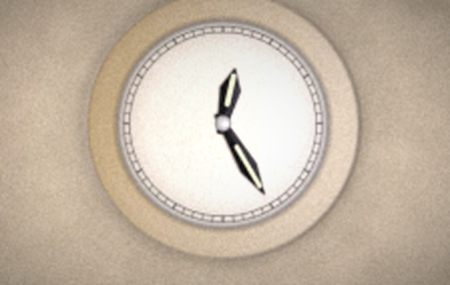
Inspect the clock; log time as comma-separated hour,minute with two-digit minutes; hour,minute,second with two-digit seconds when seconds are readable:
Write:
12,25
